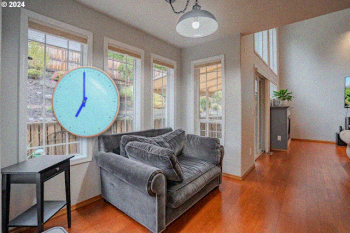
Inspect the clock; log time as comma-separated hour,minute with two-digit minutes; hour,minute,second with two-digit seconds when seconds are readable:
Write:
7,00
